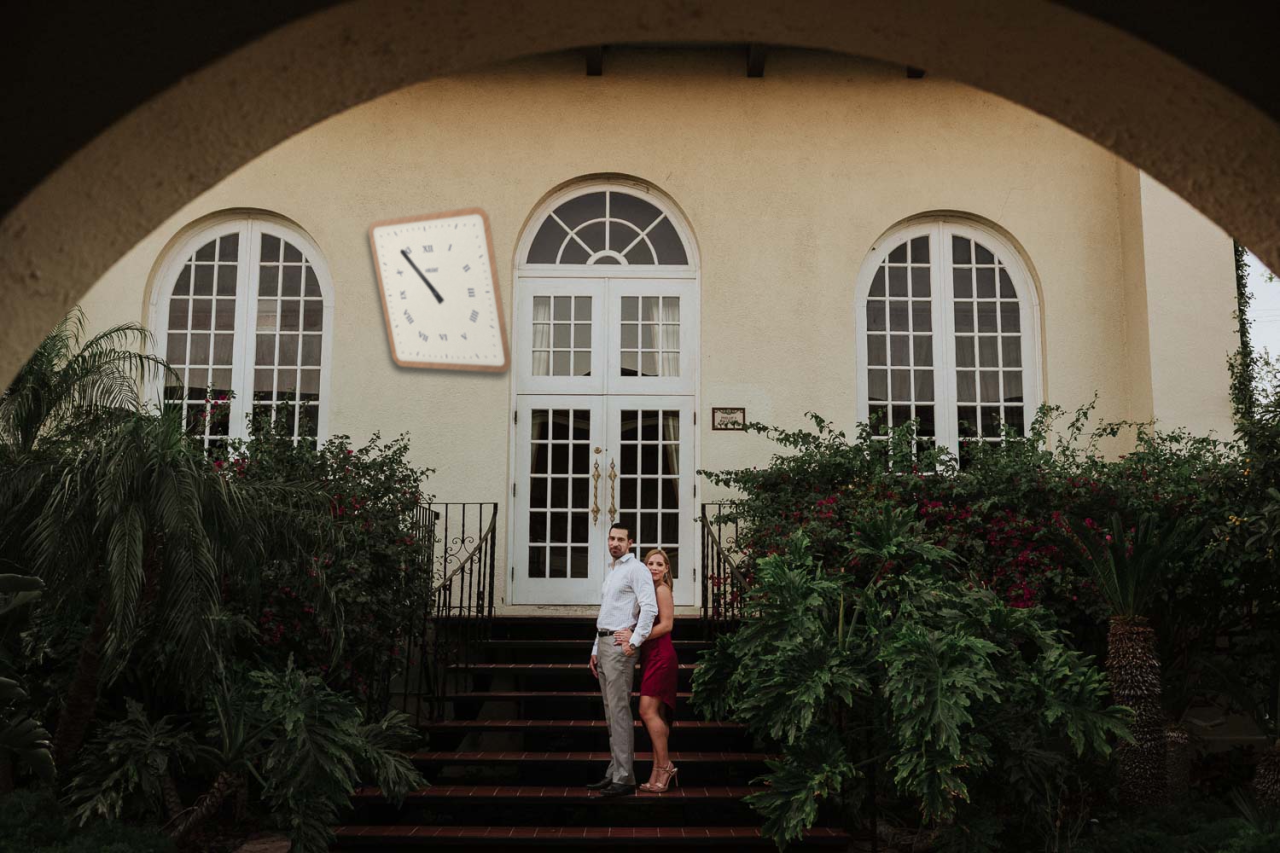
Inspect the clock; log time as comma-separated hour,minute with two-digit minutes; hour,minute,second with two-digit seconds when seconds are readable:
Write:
10,54
